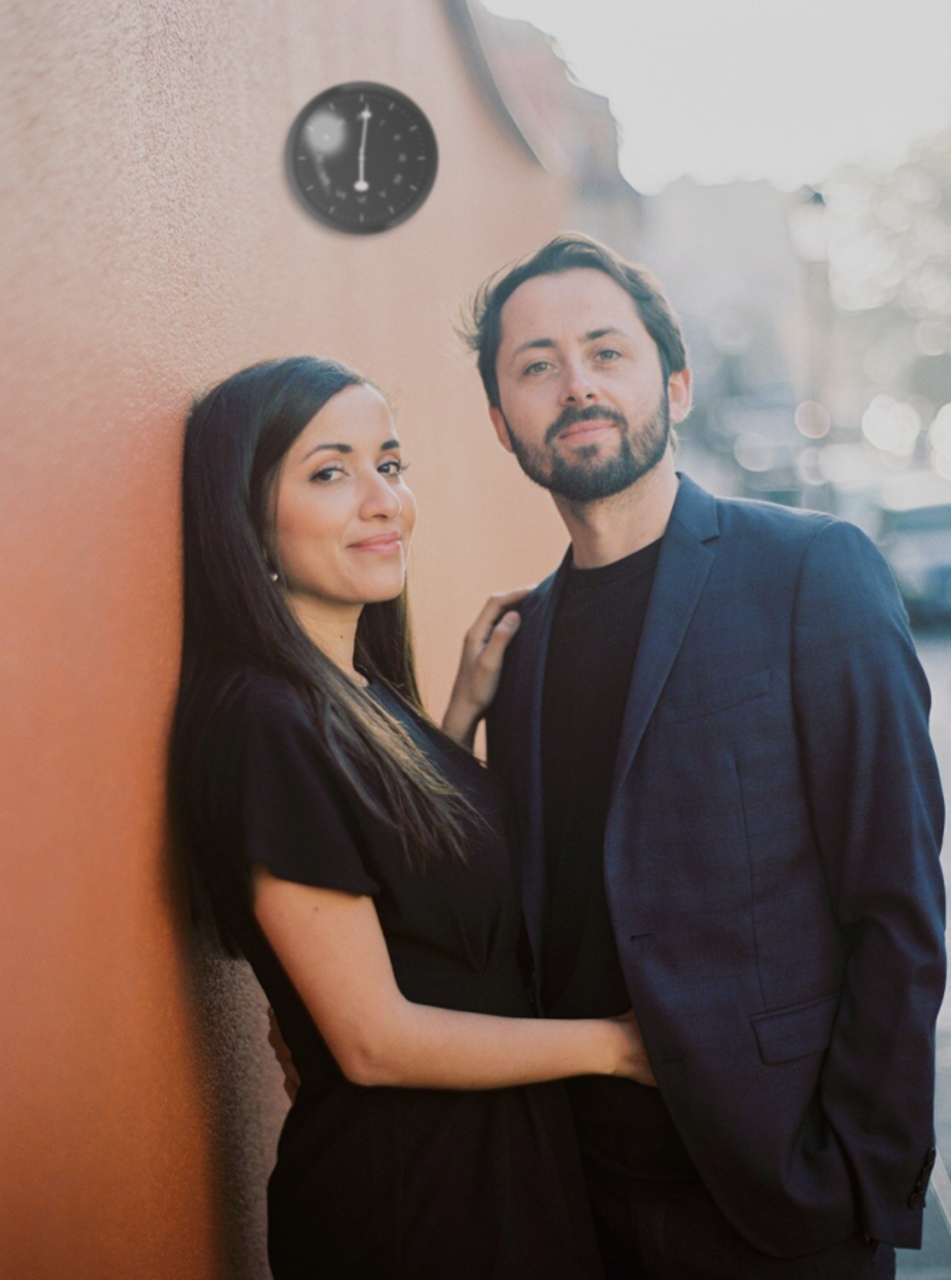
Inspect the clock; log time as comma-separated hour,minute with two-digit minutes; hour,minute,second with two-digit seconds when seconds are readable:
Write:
6,01
